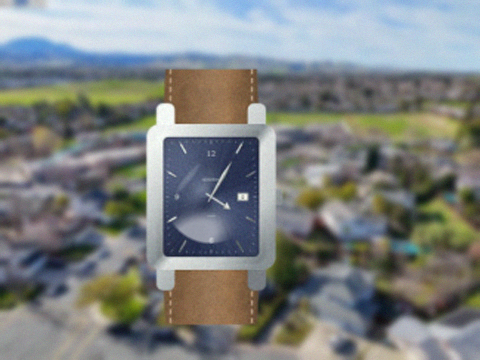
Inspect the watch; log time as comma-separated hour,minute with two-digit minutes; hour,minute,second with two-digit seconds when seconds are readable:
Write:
4,05
